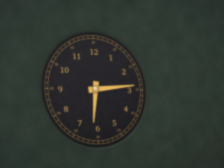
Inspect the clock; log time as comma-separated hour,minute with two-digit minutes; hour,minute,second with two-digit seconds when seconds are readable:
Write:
6,14
